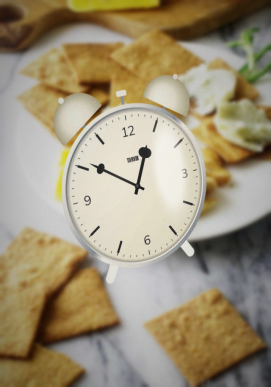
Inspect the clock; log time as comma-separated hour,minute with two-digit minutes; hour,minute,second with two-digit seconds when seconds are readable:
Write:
12,51
